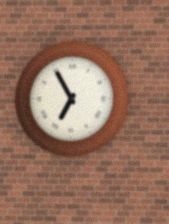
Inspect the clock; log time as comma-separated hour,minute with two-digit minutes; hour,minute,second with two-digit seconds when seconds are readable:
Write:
6,55
